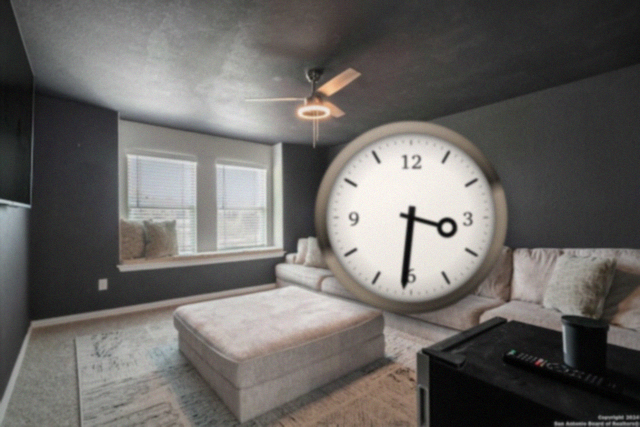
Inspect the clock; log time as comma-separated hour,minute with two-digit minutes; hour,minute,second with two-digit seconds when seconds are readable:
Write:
3,31
